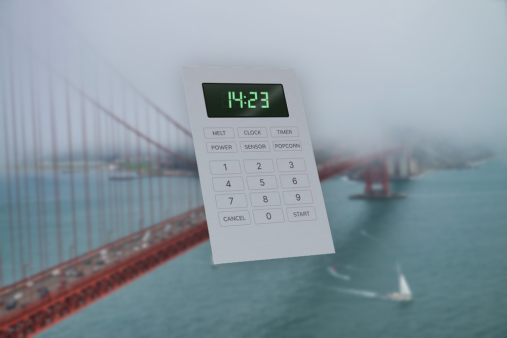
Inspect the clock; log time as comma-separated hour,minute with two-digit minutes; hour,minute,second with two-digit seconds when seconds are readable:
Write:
14,23
